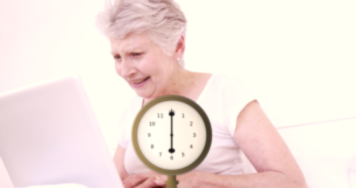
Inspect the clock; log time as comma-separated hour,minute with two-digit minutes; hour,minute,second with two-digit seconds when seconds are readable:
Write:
6,00
